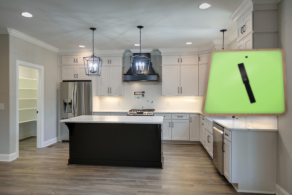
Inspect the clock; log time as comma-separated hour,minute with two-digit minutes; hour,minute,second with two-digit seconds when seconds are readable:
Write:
11,27
